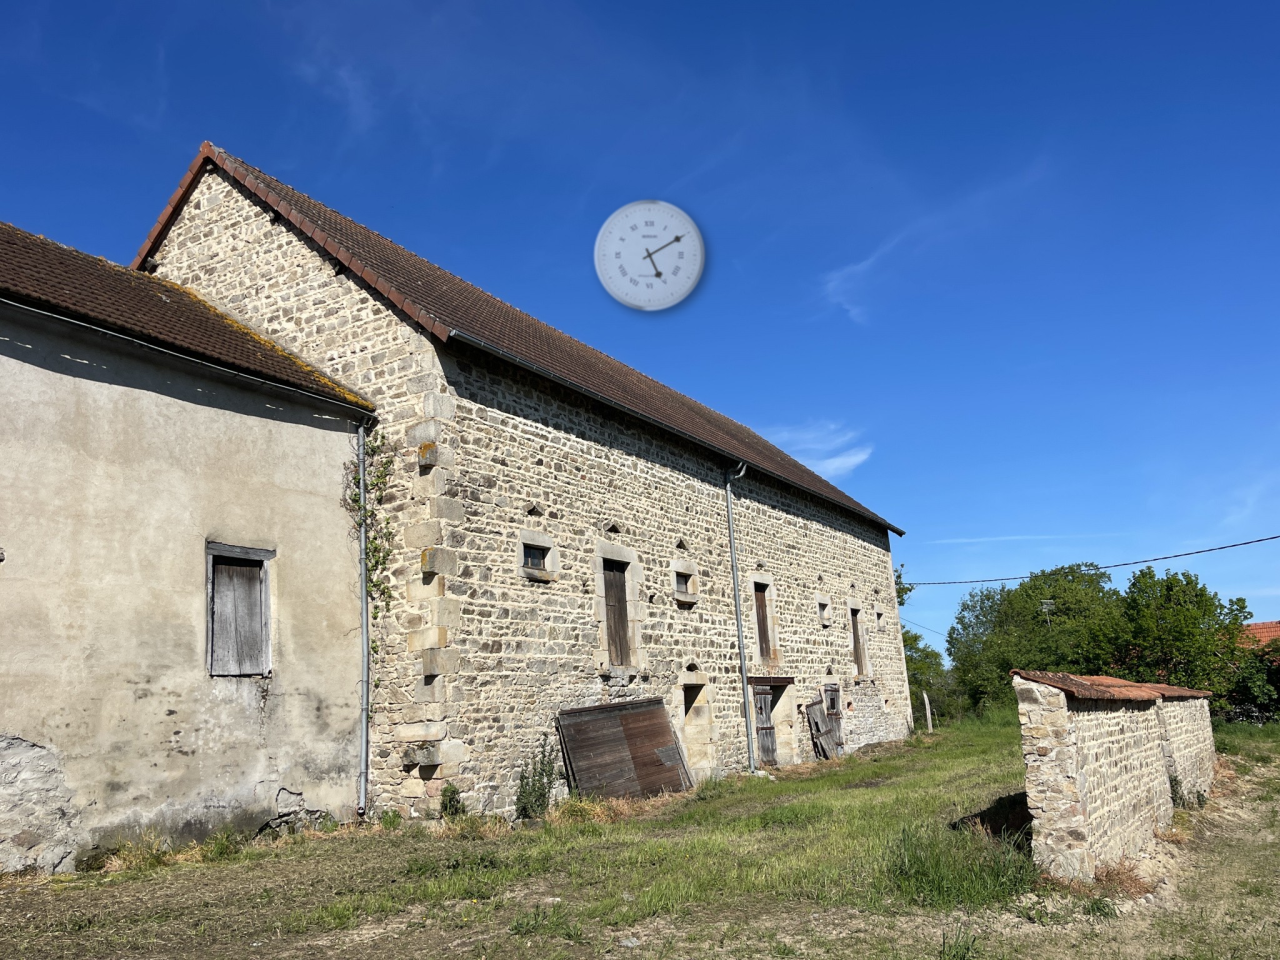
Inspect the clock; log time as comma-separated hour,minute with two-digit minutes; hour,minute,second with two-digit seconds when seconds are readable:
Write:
5,10
